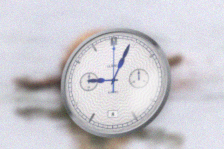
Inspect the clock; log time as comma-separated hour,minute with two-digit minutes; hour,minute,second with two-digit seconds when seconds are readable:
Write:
9,04
